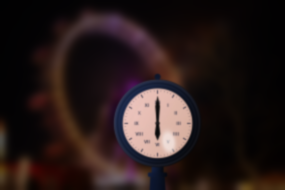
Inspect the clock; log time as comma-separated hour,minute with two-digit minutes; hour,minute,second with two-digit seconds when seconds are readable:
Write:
6,00
